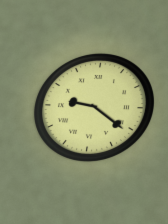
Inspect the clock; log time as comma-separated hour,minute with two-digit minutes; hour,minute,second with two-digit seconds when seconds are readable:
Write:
9,21
